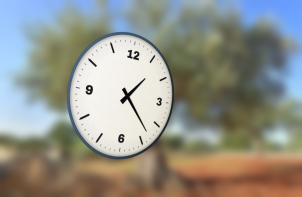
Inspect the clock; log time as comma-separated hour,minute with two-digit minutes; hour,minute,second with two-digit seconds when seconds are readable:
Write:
1,23
